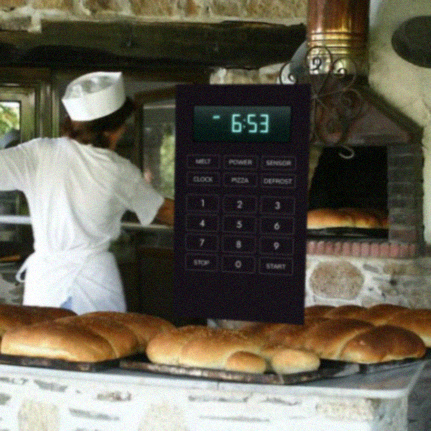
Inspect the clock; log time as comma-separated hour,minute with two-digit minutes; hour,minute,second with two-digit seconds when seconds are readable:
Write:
6,53
